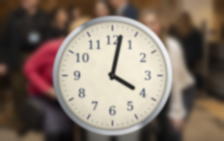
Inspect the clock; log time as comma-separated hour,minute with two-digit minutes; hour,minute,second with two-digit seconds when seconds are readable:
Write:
4,02
